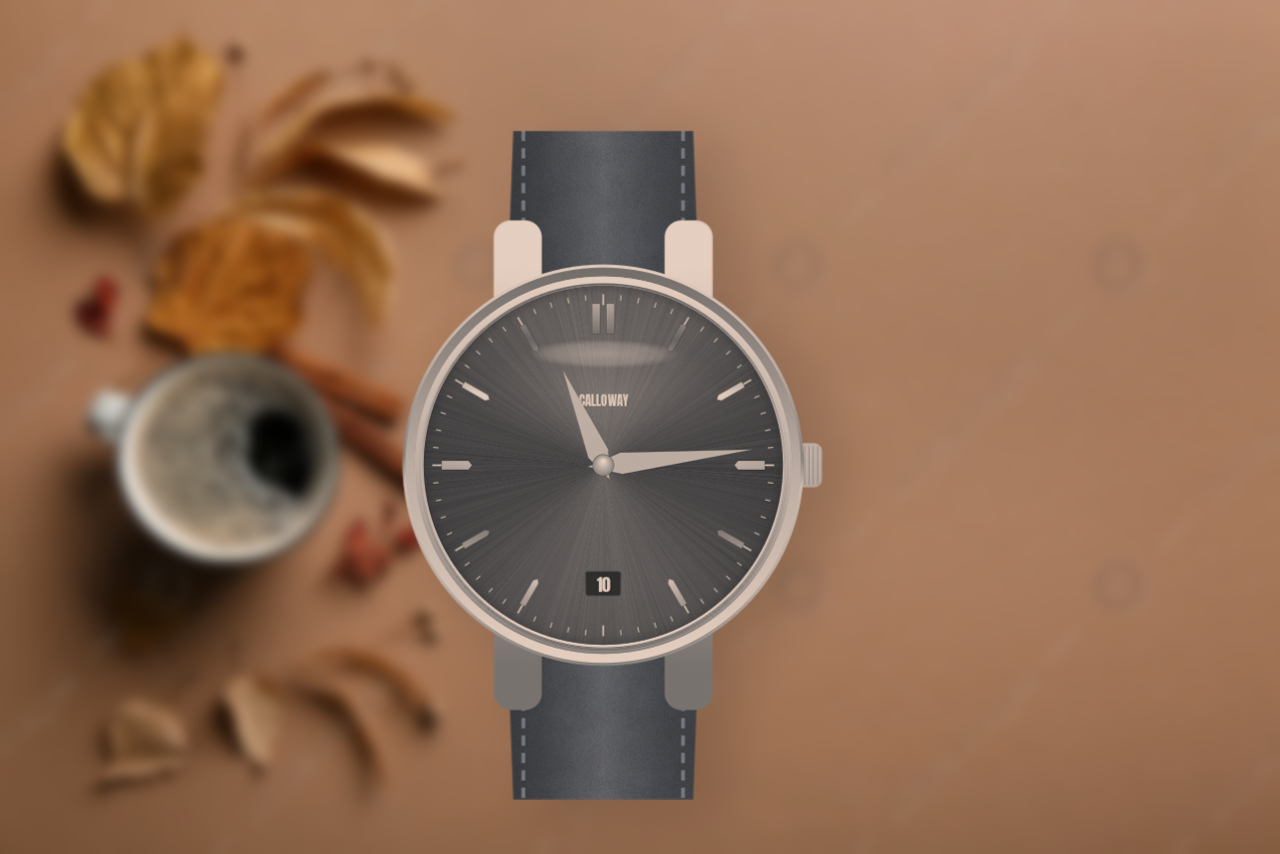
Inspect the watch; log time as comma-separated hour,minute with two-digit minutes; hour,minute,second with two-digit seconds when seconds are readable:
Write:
11,14
